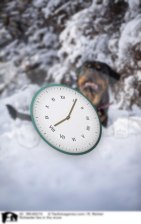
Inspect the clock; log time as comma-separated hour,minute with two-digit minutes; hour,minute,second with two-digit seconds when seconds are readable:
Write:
8,06
